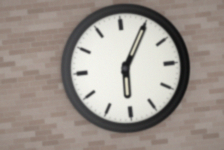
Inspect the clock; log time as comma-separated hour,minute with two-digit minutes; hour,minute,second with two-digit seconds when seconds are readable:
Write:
6,05
